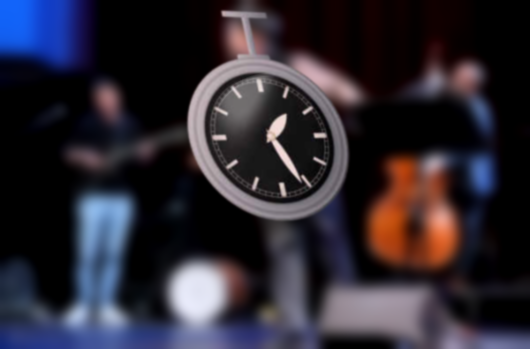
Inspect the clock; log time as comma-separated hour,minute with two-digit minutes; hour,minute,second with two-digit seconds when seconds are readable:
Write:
1,26
